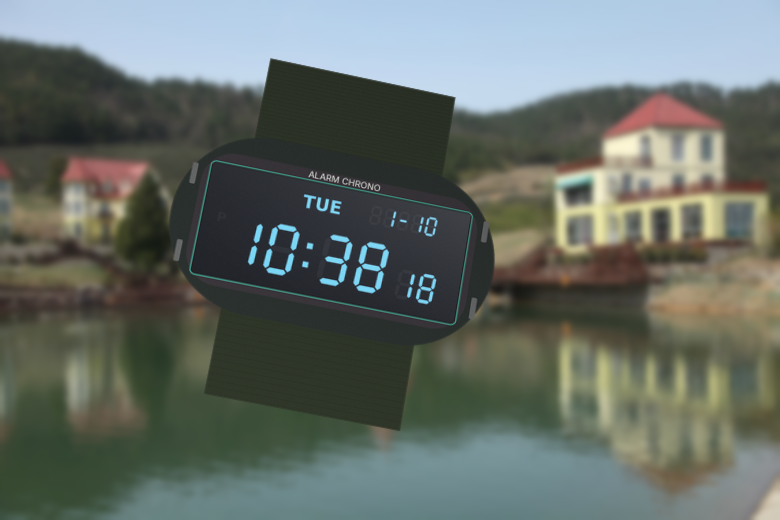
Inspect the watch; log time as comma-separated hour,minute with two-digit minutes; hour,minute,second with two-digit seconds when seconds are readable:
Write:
10,38,18
